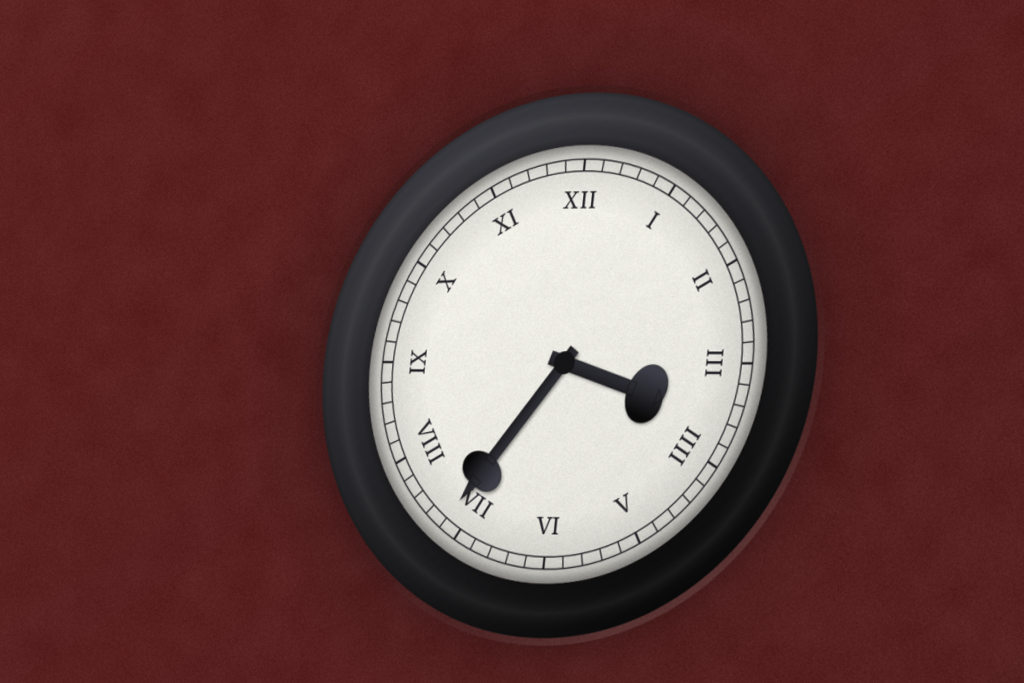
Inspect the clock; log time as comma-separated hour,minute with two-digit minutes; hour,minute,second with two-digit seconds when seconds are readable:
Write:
3,36
